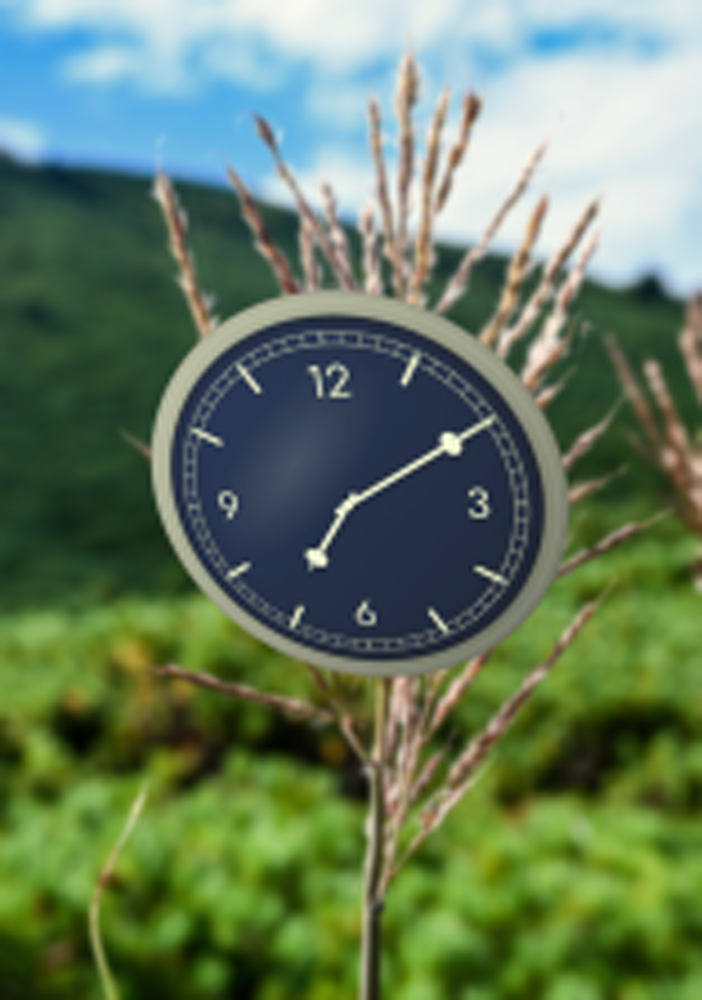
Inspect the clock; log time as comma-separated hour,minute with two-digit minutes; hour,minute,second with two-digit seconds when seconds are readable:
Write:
7,10
